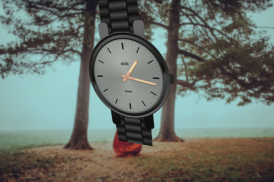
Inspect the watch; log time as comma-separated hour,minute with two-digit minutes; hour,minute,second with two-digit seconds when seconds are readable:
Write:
1,17
